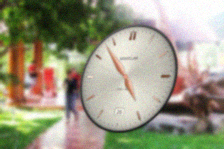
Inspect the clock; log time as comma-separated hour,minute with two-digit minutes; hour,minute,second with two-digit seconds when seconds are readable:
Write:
4,53
